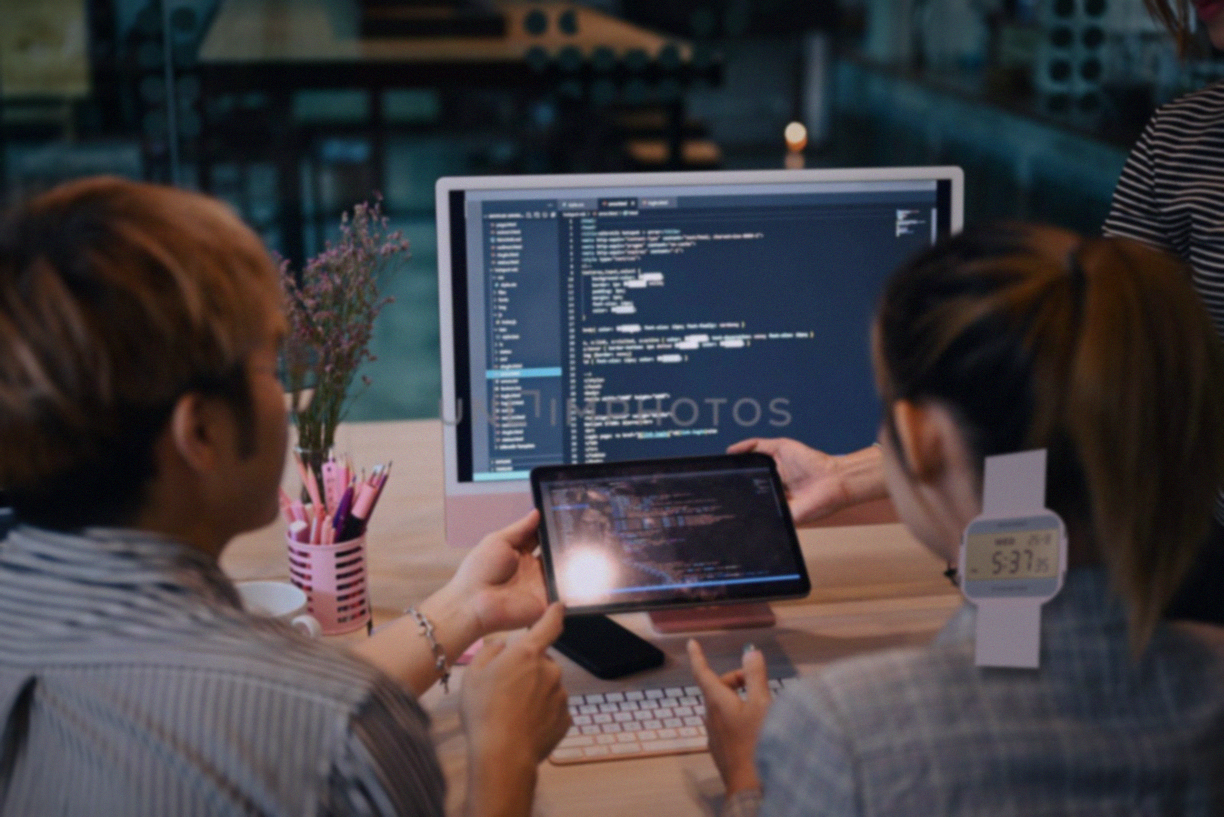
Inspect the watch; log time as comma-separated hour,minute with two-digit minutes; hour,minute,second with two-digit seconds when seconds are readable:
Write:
5,37
